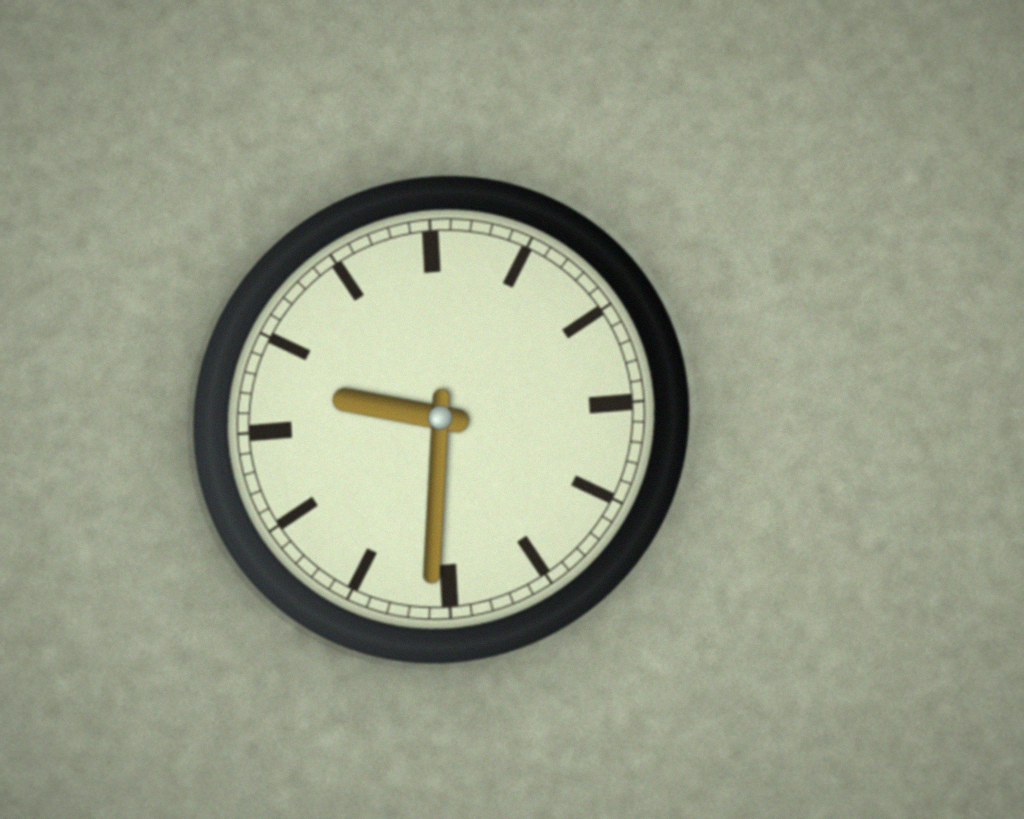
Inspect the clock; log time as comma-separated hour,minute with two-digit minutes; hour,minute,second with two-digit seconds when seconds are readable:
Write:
9,31
